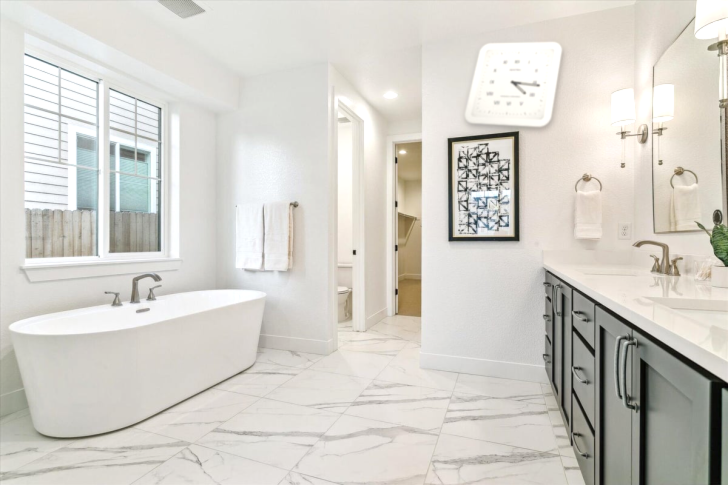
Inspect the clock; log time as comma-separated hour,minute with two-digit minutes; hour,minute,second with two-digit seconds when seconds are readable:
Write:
4,16
